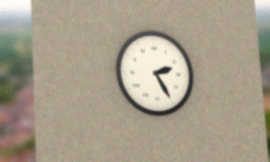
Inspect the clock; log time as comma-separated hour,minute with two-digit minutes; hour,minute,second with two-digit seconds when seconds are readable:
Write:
2,25
